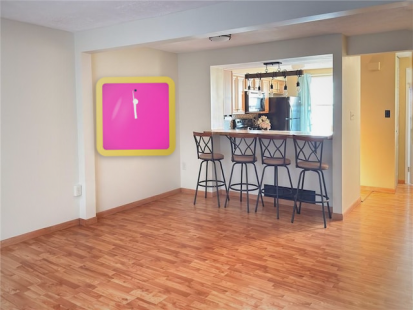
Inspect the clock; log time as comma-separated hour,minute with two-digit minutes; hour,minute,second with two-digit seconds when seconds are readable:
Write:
11,59
